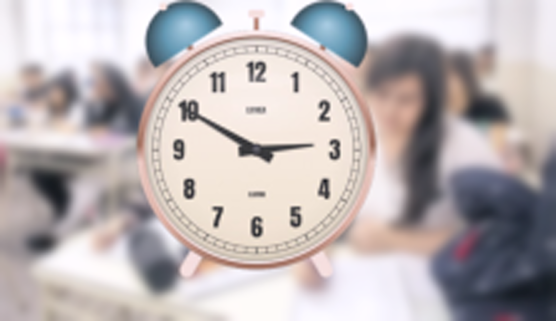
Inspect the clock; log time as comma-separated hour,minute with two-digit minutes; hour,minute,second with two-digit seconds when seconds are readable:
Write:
2,50
